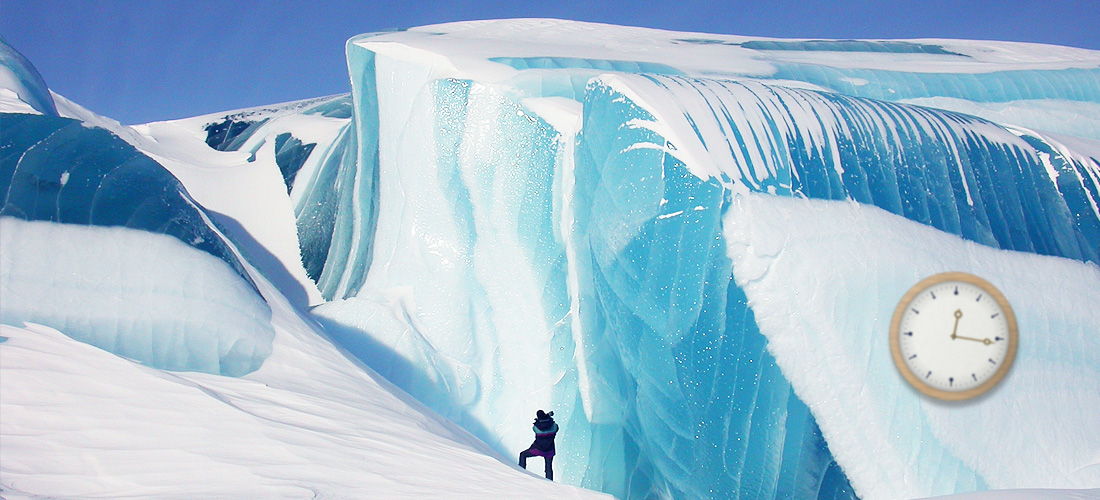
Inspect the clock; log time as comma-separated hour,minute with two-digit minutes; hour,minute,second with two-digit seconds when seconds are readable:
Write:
12,16
